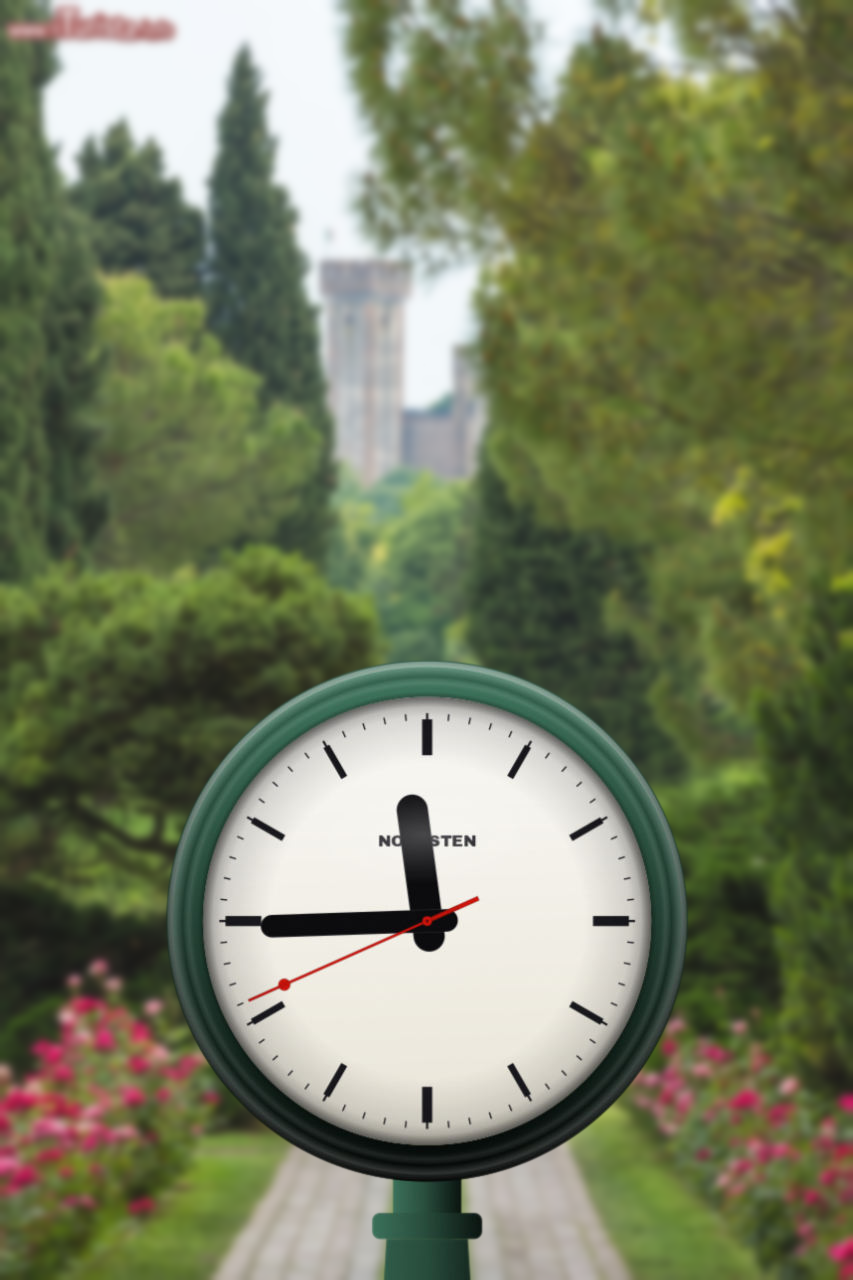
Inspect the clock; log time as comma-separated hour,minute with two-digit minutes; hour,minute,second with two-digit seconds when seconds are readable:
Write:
11,44,41
